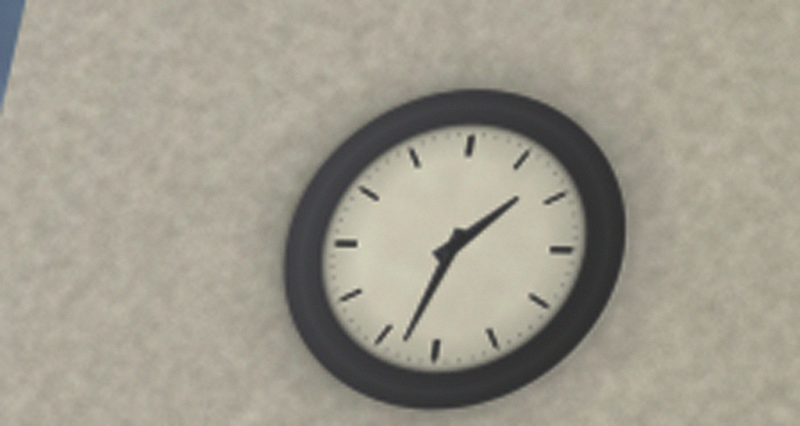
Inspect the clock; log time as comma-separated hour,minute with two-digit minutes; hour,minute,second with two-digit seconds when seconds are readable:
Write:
1,33
